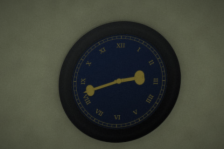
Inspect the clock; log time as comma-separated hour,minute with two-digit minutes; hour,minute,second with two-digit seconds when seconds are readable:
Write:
2,42
